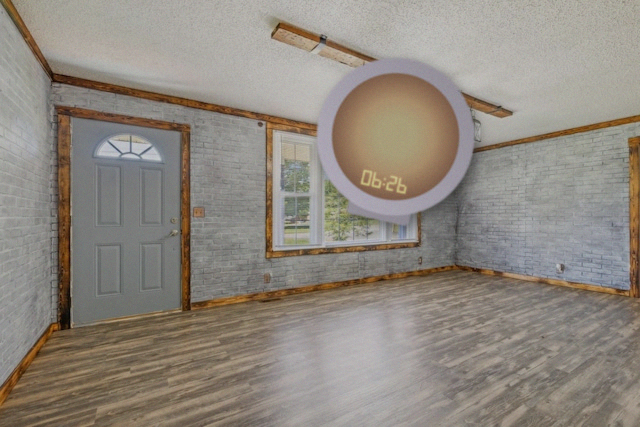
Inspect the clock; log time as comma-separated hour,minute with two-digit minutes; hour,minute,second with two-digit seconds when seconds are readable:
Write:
6,26
